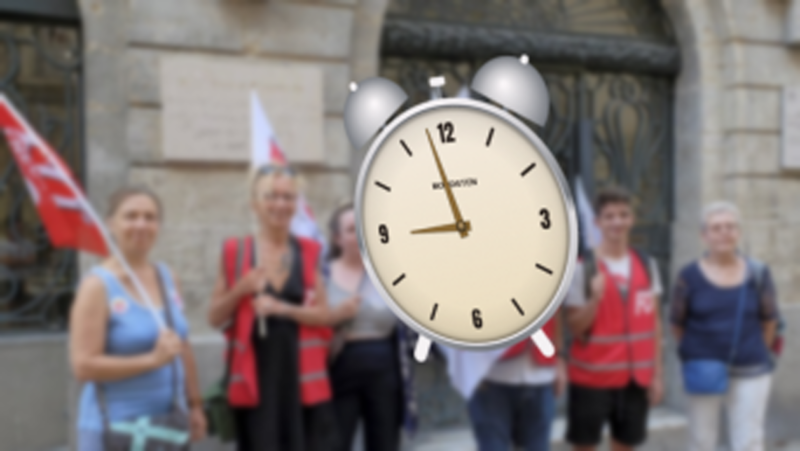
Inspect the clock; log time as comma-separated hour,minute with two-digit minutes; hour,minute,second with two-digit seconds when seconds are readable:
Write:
8,58
